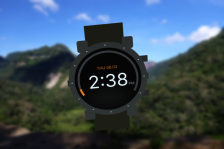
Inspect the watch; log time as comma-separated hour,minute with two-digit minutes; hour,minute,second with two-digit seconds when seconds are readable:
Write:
2,38
